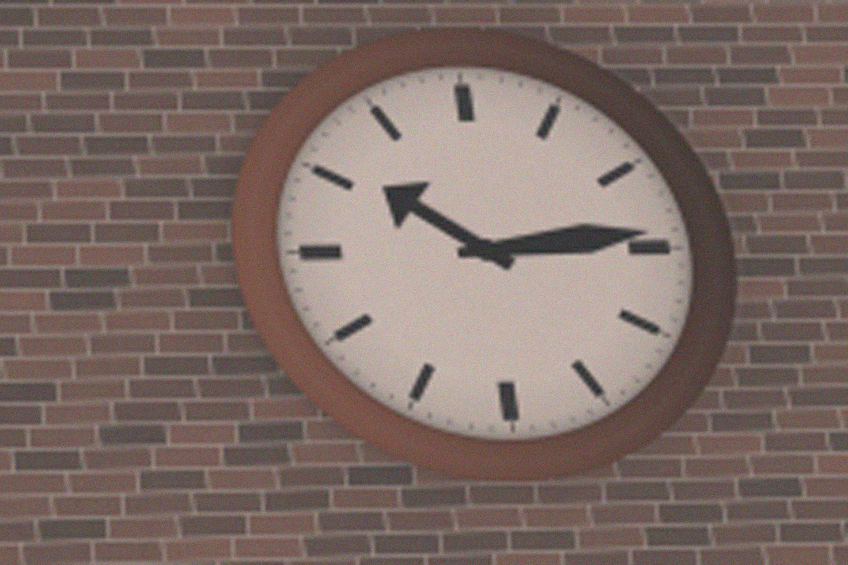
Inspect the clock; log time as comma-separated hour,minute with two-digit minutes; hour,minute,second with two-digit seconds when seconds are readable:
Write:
10,14
